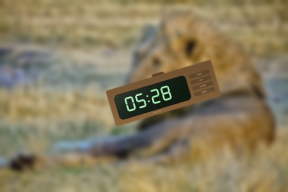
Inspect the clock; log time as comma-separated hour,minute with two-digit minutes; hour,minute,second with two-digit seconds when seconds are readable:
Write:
5,28
